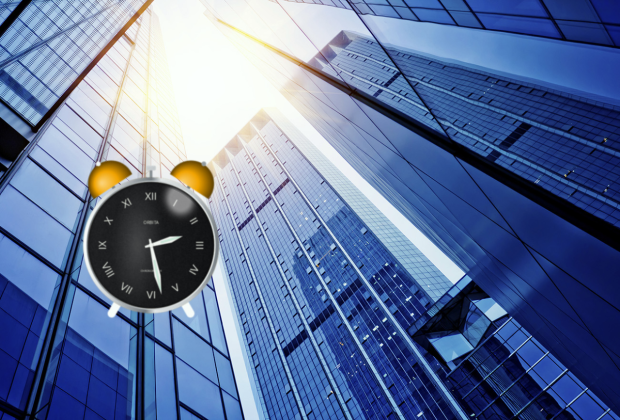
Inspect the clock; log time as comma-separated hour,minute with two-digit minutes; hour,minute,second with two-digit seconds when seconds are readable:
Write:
2,28
